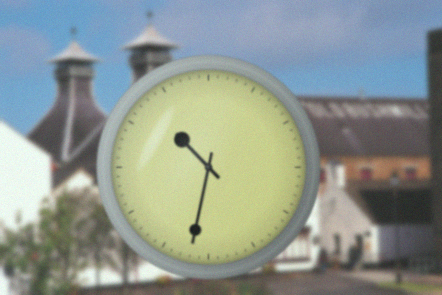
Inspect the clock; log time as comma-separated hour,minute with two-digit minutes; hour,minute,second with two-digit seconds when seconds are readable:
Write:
10,32
